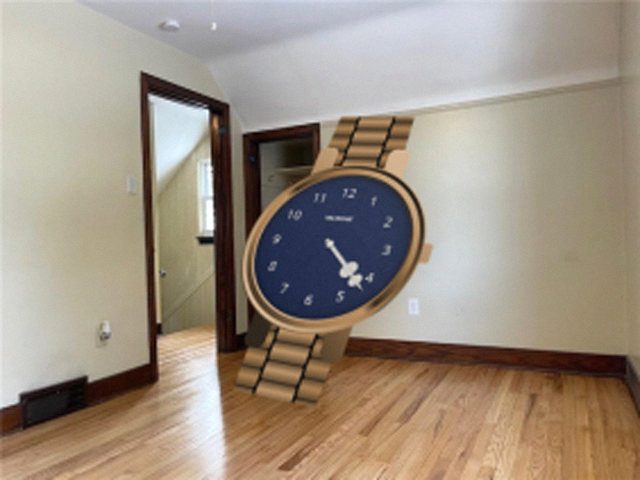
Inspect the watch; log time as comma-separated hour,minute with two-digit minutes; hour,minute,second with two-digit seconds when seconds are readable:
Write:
4,22
